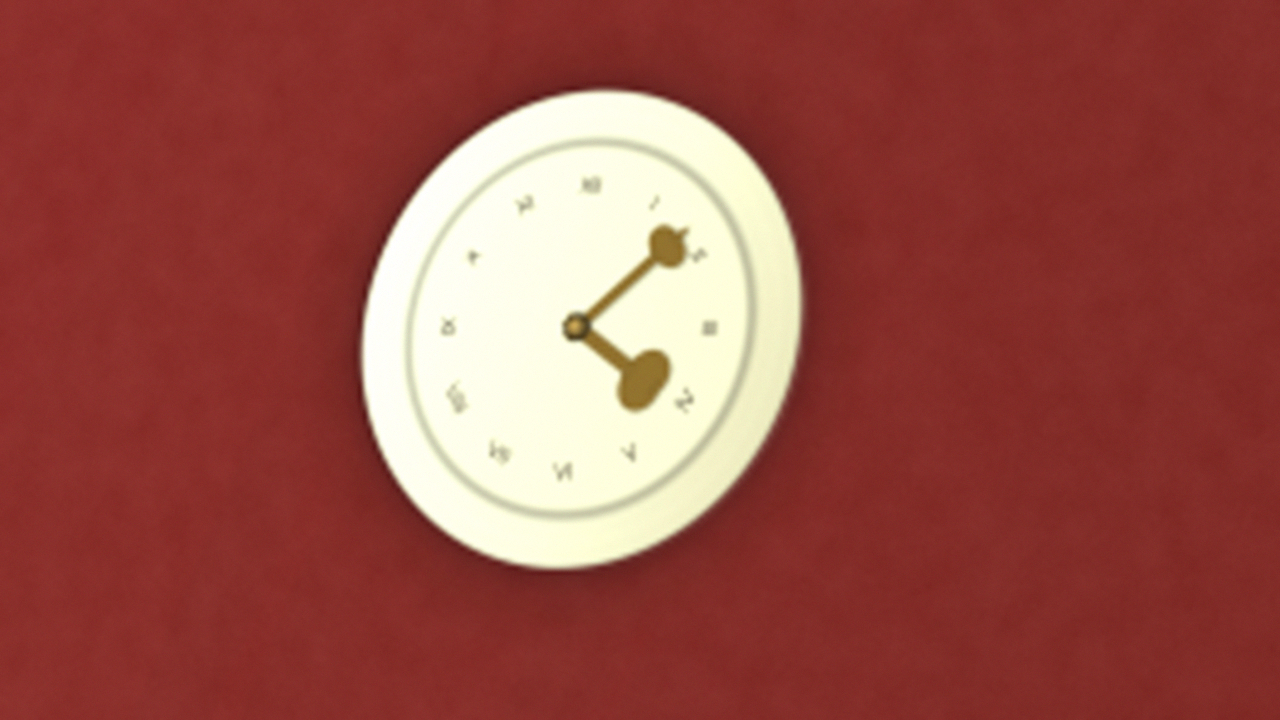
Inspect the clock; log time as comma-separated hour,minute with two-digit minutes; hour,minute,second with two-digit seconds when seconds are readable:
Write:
4,08
